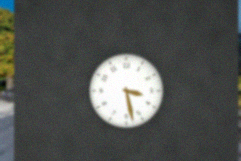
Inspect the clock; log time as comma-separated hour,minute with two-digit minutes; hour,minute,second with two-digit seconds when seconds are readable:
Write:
3,28
